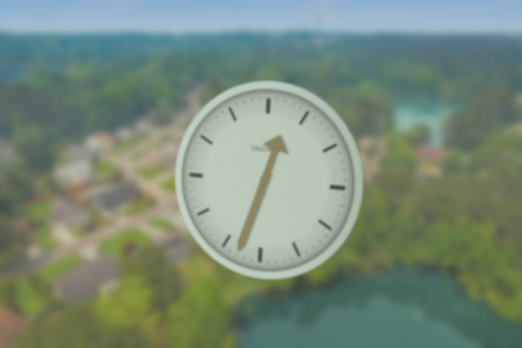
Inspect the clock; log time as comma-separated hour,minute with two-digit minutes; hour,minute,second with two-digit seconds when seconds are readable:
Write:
12,33
